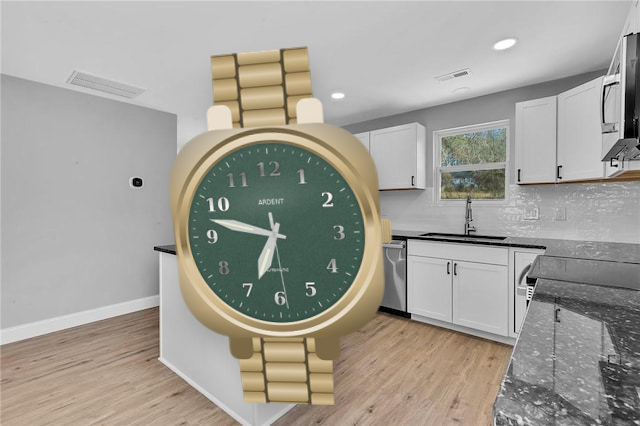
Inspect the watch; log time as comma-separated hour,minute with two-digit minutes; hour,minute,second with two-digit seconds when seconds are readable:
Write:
6,47,29
